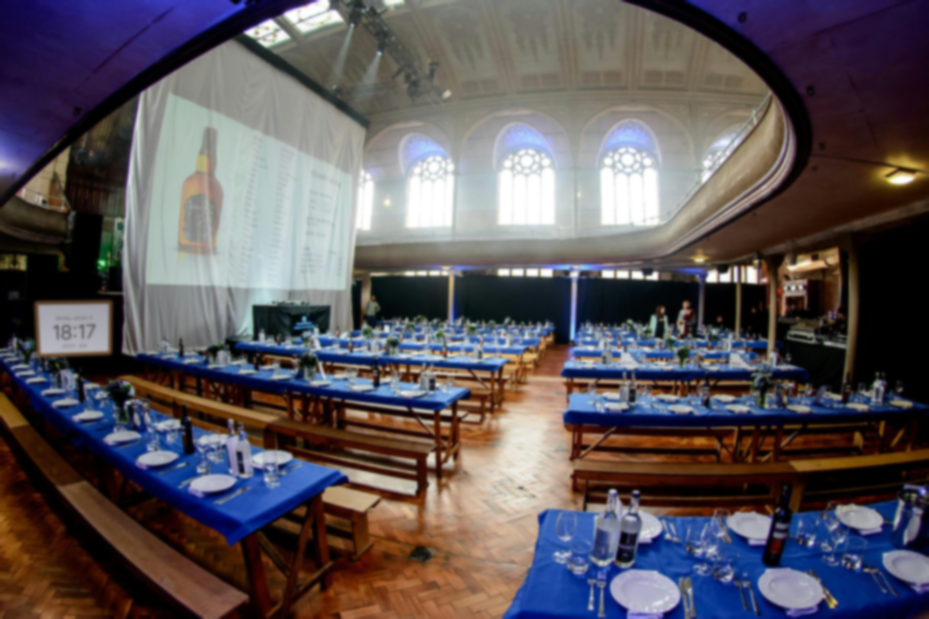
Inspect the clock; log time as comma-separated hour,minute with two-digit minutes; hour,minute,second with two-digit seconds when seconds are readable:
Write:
18,17
